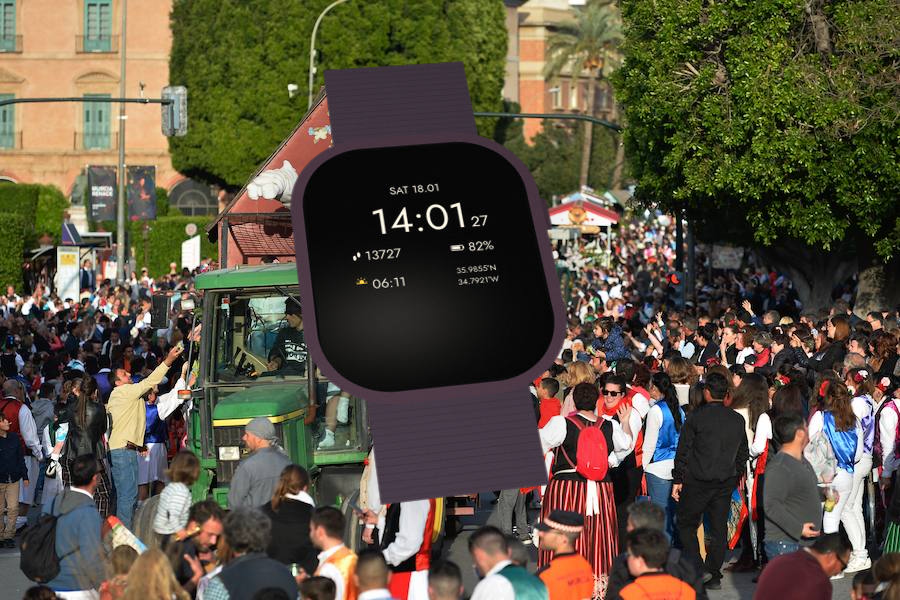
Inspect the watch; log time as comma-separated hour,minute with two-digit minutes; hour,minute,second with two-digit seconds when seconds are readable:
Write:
14,01,27
